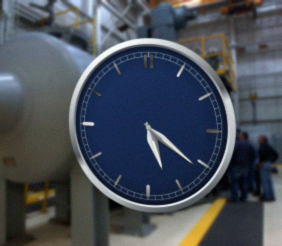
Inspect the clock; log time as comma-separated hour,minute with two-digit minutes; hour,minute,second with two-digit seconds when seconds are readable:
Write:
5,21
